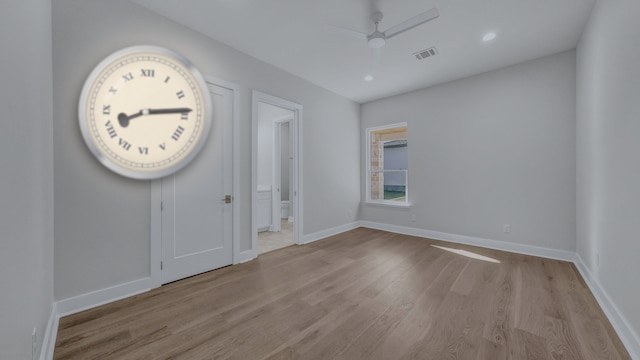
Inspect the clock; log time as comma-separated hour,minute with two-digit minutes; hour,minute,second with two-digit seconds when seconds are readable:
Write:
8,14
